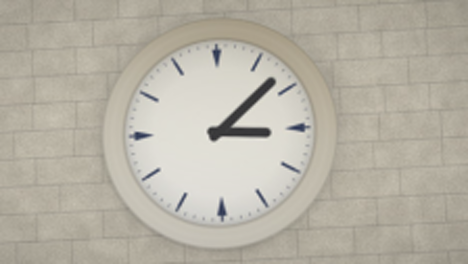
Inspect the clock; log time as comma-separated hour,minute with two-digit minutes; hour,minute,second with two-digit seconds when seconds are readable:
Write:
3,08
